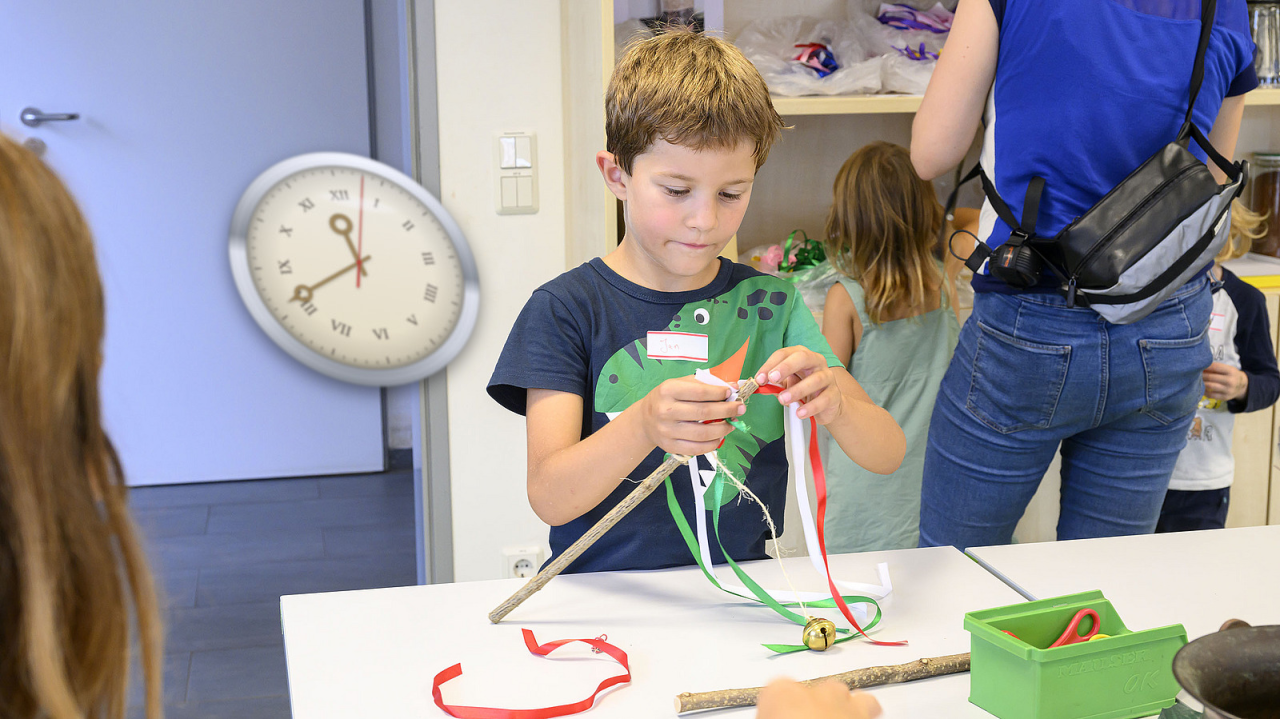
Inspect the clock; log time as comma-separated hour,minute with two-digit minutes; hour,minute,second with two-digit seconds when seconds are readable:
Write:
11,41,03
